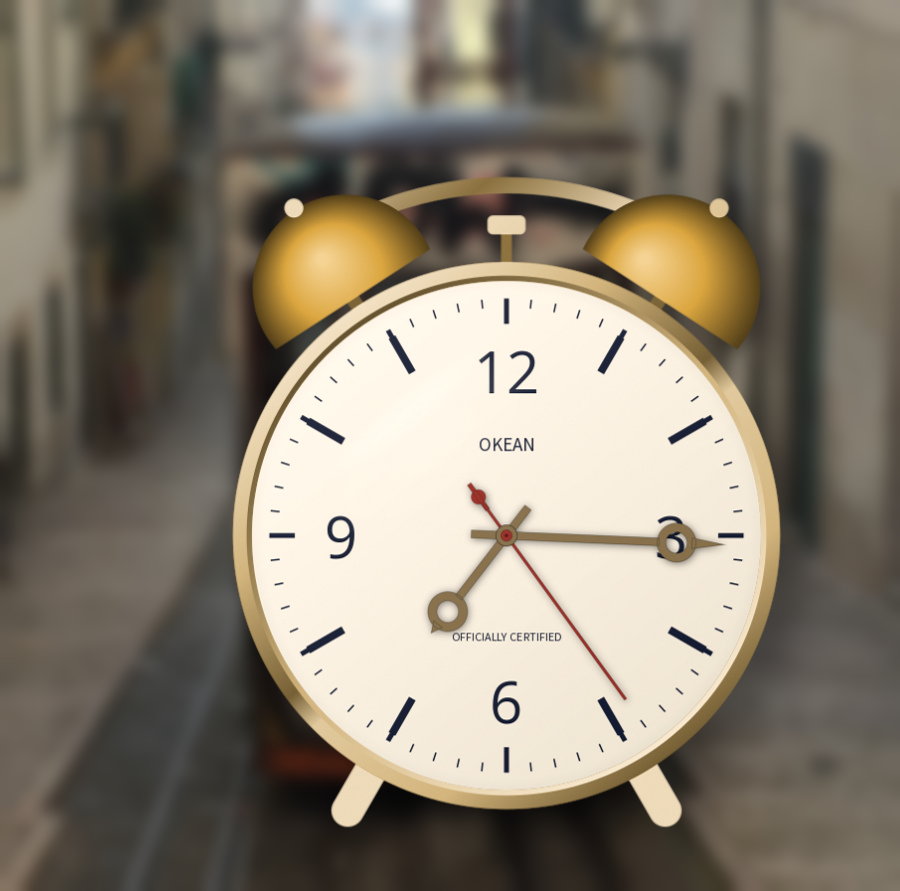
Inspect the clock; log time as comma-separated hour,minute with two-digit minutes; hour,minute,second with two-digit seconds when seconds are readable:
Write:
7,15,24
